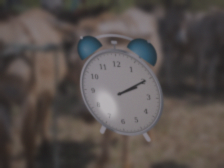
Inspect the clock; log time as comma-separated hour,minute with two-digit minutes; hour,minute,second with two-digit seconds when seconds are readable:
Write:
2,10
